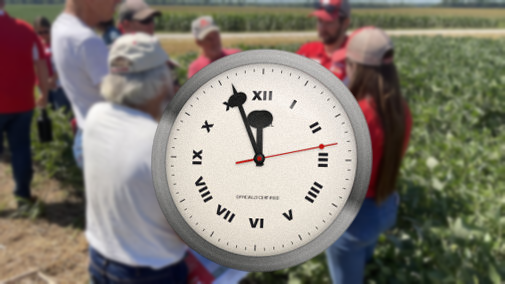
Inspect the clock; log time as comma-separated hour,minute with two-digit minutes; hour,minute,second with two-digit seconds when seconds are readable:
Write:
11,56,13
